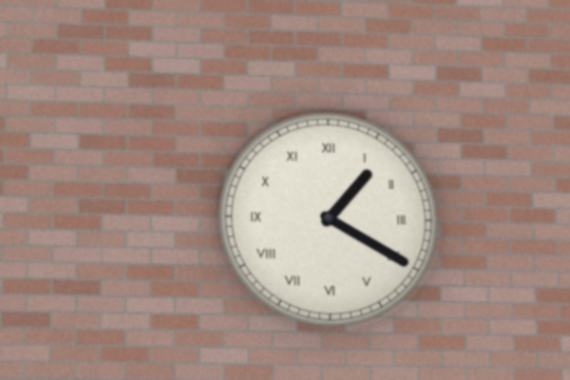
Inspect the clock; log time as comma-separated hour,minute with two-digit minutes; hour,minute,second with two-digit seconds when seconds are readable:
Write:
1,20
